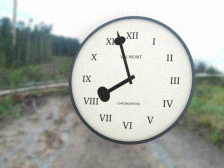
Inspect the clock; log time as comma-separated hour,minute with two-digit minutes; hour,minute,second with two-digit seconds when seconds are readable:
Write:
7,57
